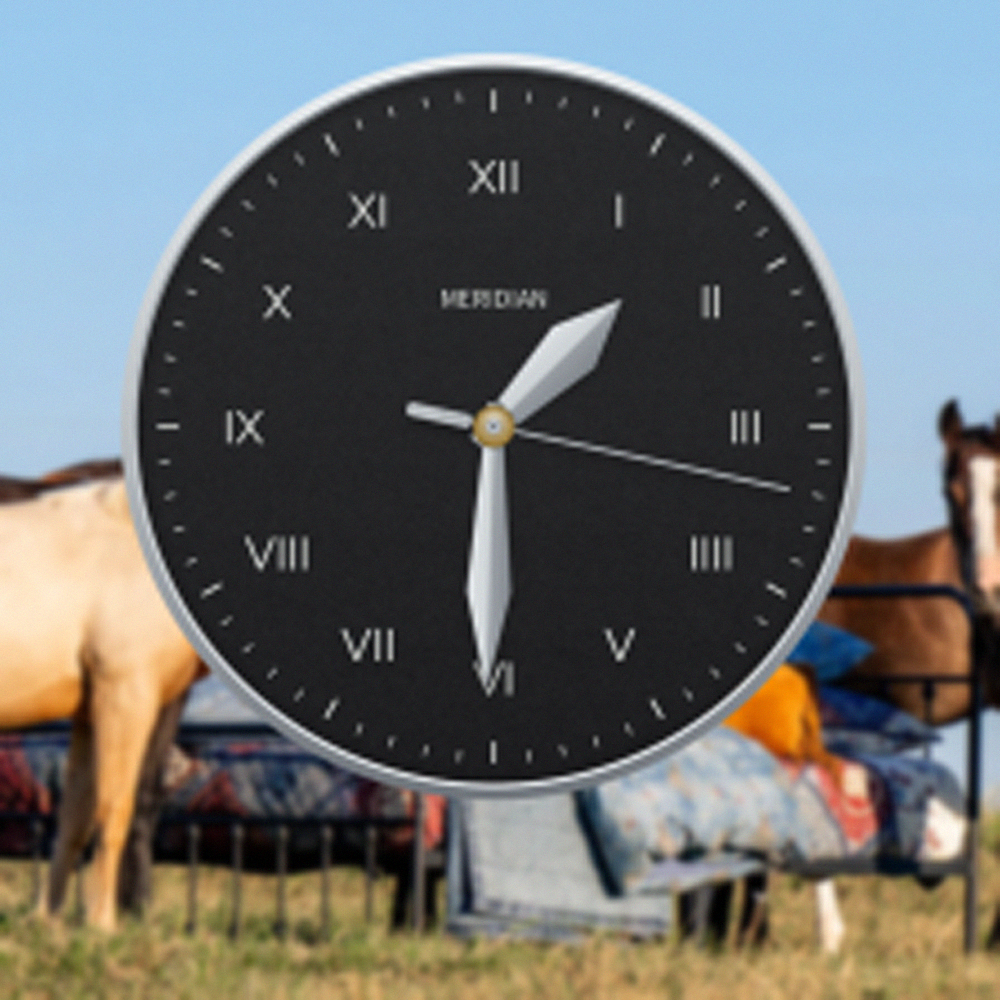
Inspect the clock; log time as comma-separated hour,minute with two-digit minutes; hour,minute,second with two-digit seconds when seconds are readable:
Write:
1,30,17
